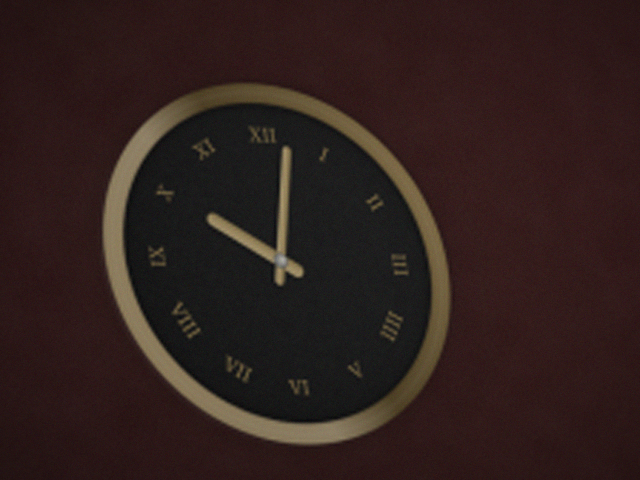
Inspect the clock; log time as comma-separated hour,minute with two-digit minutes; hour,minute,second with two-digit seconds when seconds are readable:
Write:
10,02
